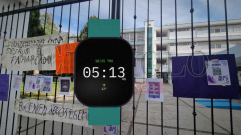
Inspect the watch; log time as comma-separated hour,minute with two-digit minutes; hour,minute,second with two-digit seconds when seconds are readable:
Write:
5,13
